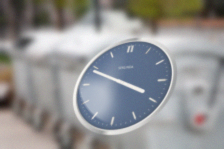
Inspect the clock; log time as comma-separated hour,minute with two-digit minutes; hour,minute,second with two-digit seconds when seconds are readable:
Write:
3,49
